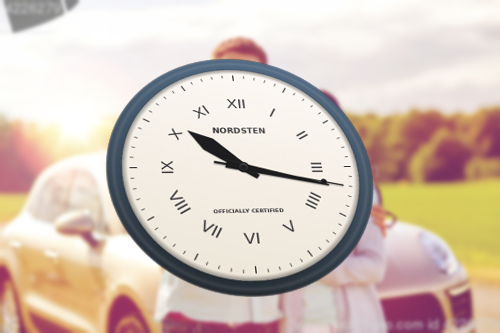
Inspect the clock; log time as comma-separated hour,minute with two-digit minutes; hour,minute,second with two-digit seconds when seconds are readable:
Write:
10,17,17
